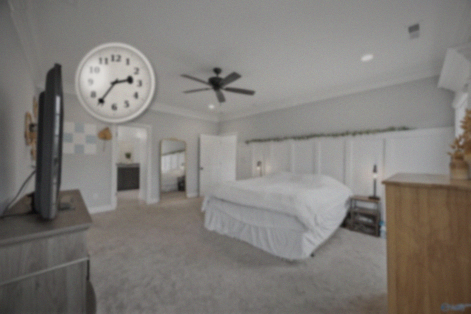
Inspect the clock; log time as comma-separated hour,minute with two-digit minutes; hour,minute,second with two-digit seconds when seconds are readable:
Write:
2,36
